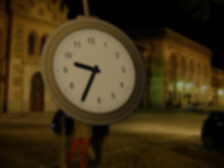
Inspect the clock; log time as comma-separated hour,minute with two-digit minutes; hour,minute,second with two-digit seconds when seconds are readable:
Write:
9,35
